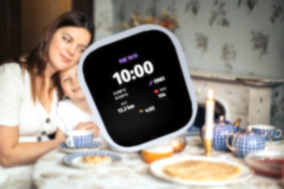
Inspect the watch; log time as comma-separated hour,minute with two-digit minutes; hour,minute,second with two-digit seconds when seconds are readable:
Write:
10,00
